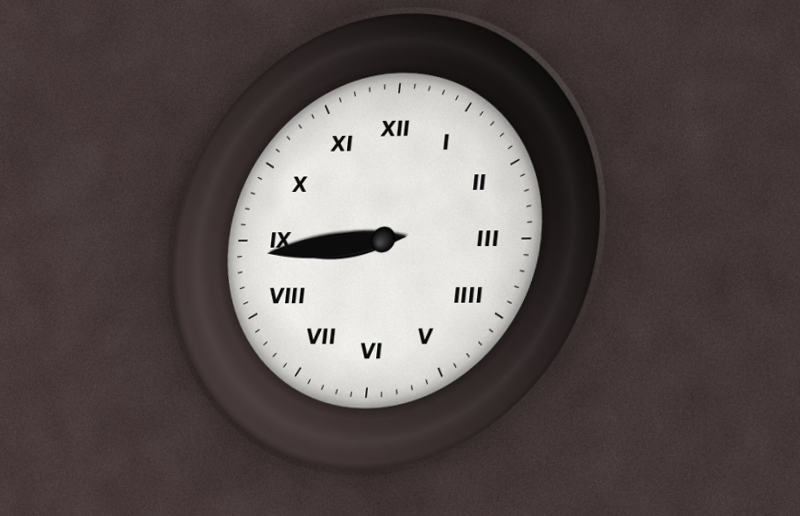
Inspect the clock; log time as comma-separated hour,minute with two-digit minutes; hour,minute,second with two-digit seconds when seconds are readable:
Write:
8,44
